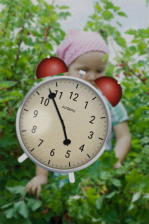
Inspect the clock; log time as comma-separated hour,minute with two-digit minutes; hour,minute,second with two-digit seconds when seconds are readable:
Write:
4,53
